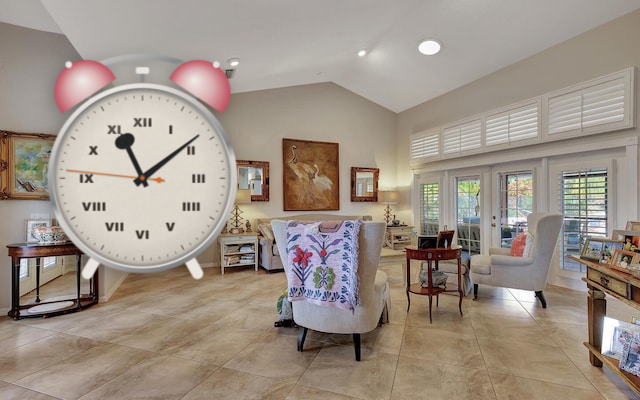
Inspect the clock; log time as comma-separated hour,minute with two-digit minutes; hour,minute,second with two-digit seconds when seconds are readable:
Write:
11,08,46
